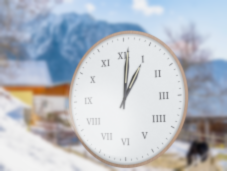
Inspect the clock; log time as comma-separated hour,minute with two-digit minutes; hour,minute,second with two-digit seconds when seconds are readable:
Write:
1,01
